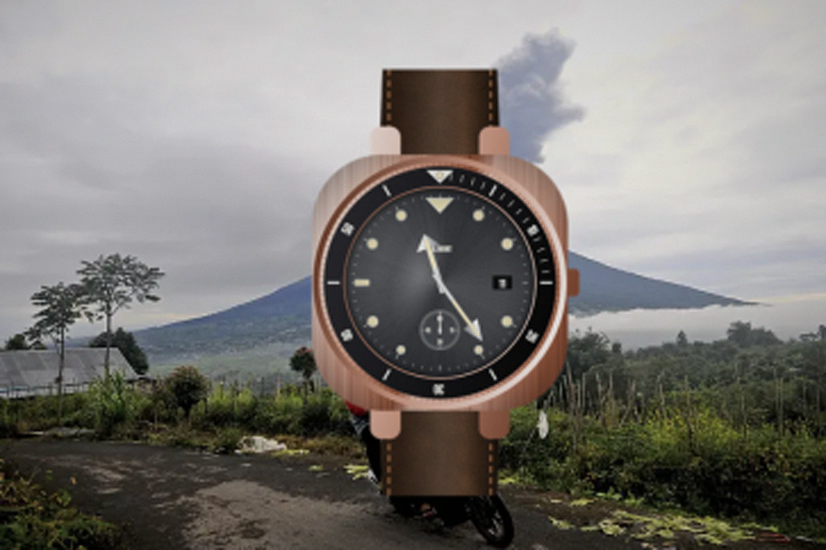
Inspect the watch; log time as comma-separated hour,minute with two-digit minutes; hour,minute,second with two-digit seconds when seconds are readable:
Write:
11,24
